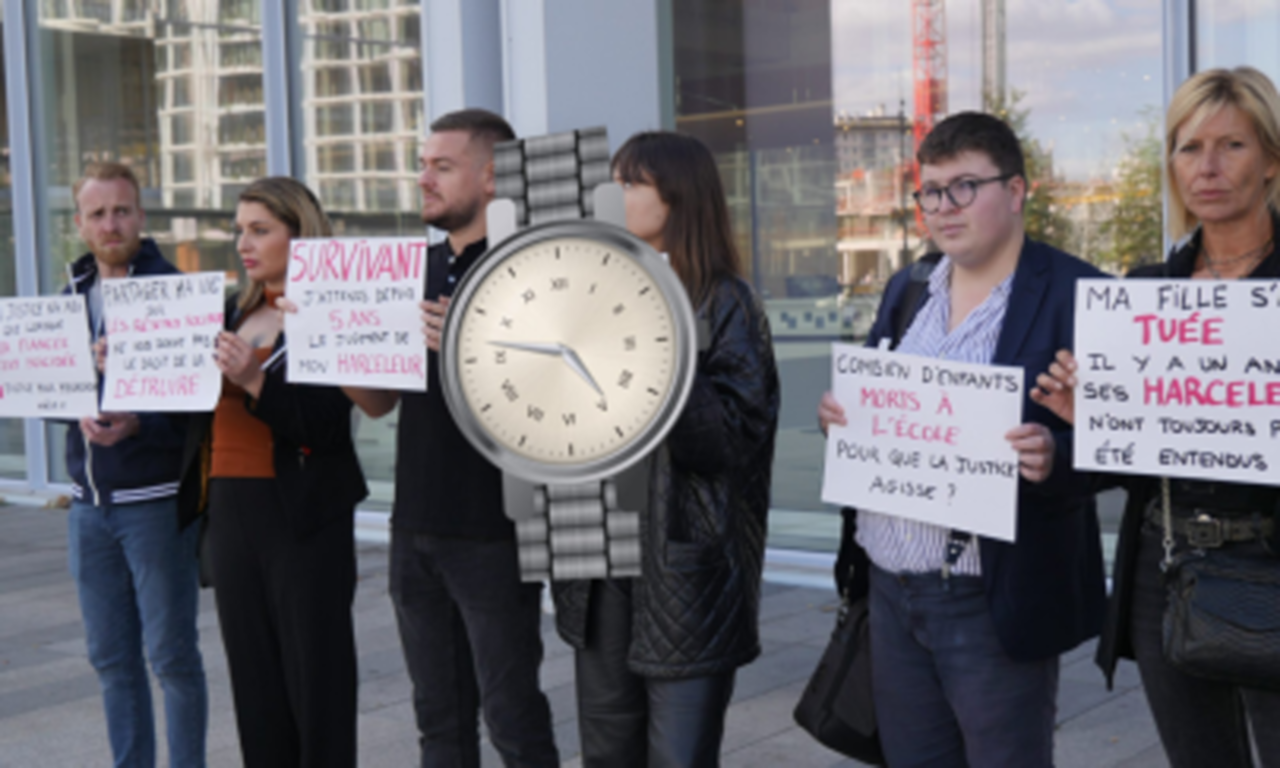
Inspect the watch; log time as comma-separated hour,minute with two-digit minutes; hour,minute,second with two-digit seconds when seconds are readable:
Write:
4,47
